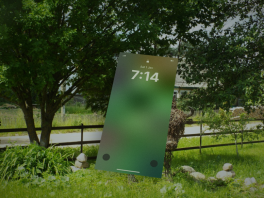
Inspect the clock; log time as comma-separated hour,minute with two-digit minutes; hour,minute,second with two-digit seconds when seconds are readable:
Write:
7,14
